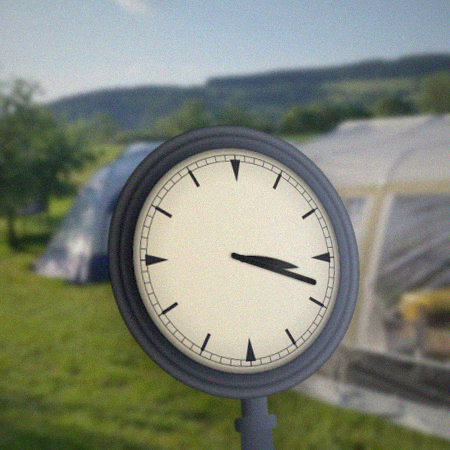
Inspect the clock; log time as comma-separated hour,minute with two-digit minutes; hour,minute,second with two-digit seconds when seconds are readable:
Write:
3,18
